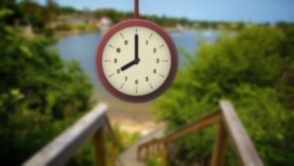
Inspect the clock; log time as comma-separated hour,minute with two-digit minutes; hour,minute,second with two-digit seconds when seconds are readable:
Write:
8,00
